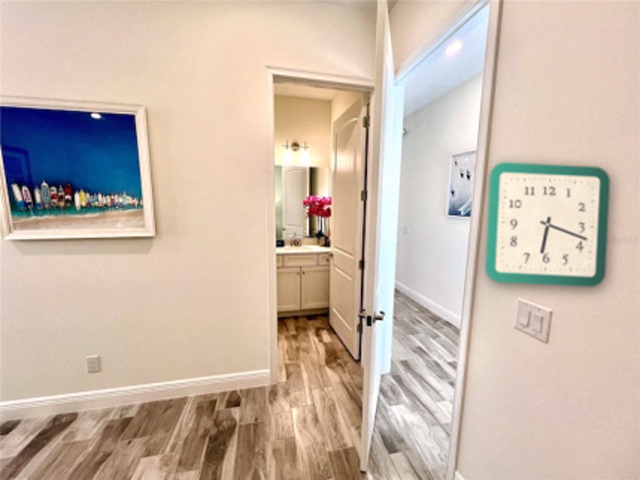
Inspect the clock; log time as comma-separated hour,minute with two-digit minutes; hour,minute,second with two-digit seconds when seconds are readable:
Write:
6,18
